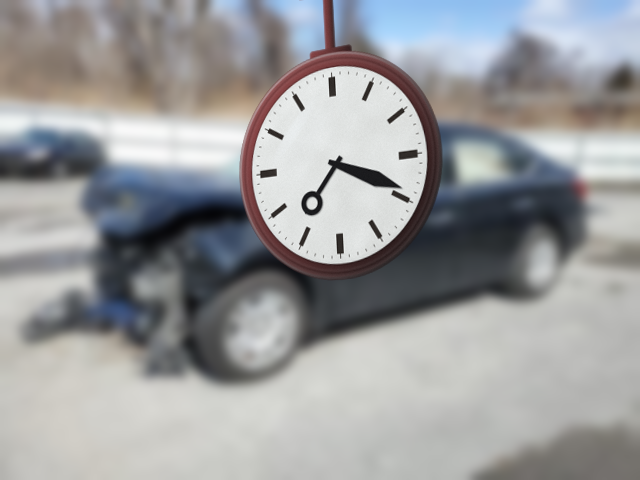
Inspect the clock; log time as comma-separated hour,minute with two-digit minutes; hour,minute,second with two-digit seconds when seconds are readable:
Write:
7,19
